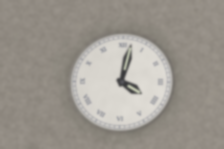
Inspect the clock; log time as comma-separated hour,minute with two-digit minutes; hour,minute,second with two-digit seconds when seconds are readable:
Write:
4,02
